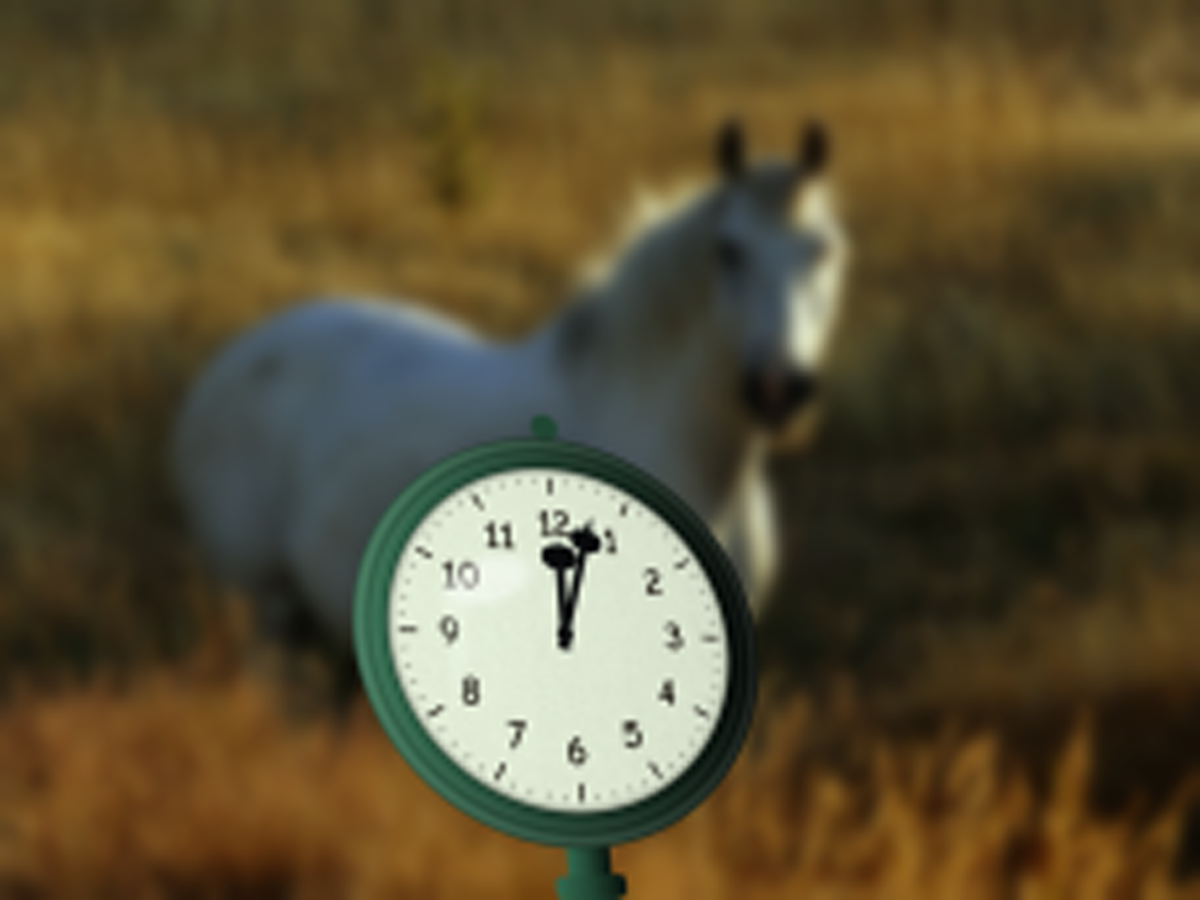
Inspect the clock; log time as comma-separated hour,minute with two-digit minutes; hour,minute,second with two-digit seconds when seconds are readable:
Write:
12,03
